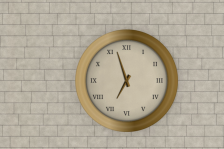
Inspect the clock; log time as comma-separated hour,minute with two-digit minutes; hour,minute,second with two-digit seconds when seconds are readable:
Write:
6,57
